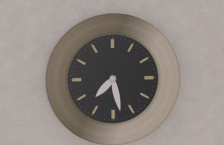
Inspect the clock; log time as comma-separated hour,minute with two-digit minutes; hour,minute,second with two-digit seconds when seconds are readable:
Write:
7,28
